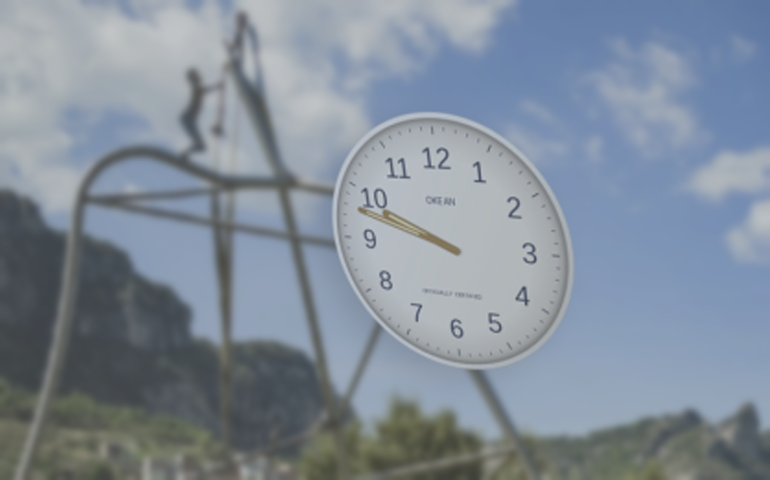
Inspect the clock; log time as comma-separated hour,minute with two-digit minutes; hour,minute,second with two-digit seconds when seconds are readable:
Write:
9,48
